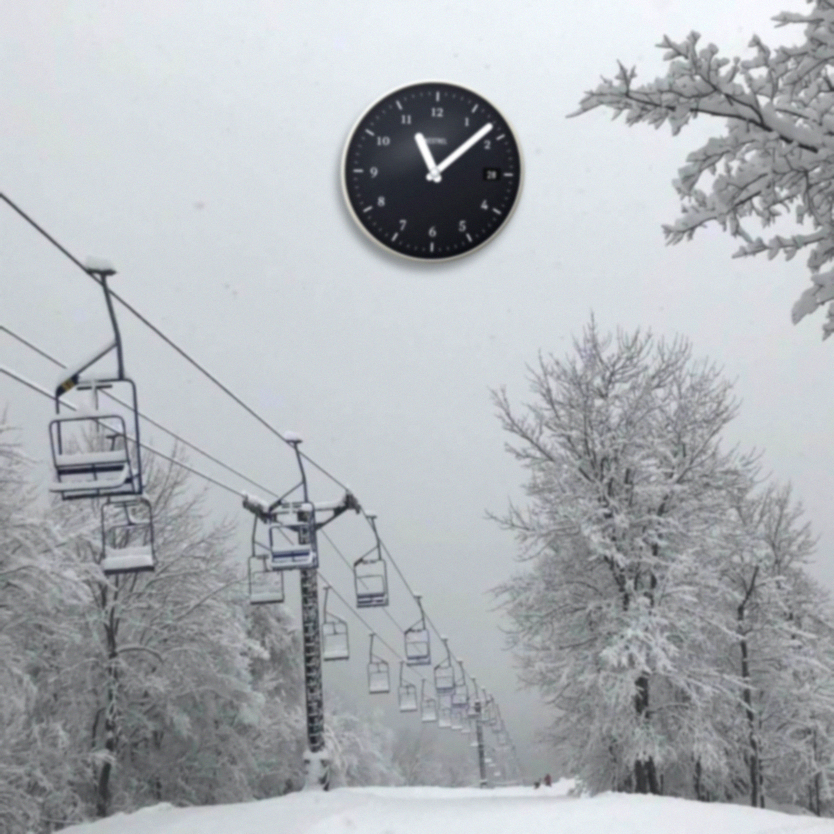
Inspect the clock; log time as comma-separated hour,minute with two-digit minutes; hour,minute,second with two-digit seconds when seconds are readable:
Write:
11,08
